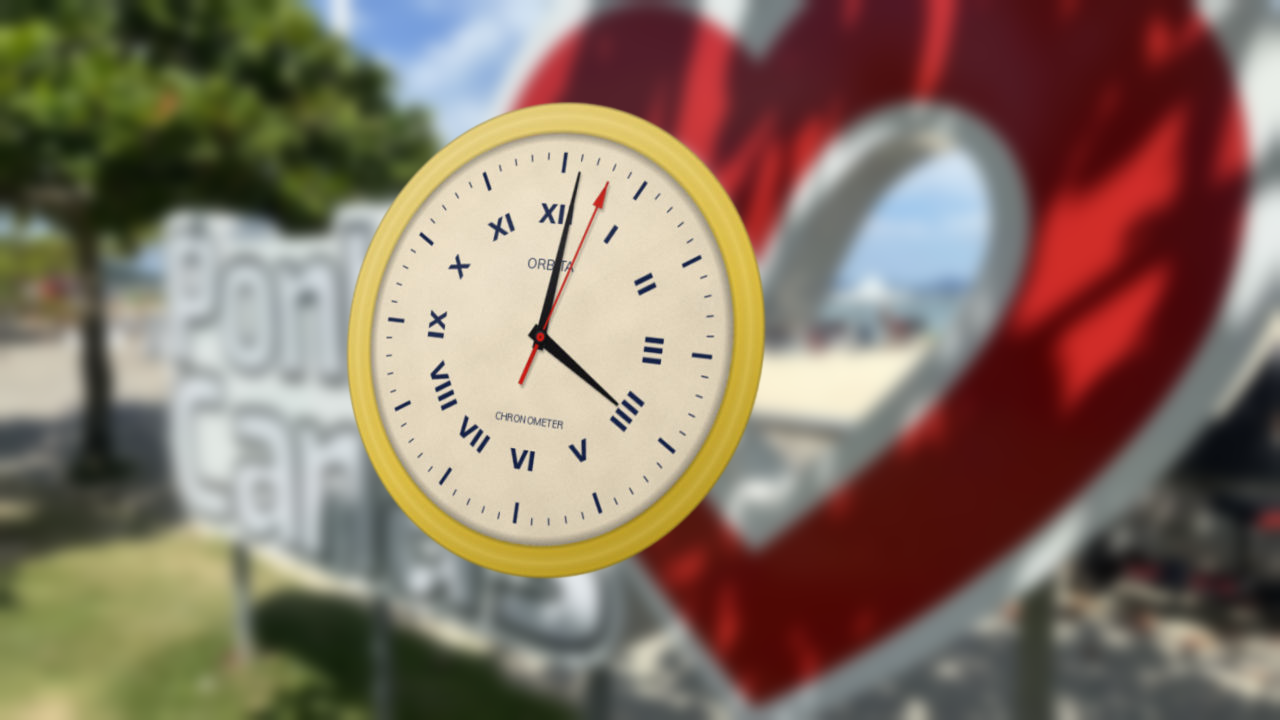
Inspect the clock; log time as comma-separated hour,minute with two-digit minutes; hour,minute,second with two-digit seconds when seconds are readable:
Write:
4,01,03
